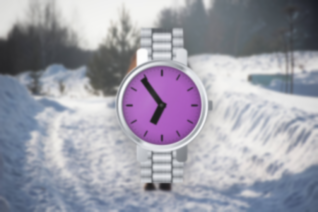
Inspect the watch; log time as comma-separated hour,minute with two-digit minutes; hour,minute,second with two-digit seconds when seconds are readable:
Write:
6,54
